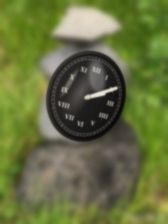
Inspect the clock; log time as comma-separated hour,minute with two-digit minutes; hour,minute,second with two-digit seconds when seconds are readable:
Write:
2,10
